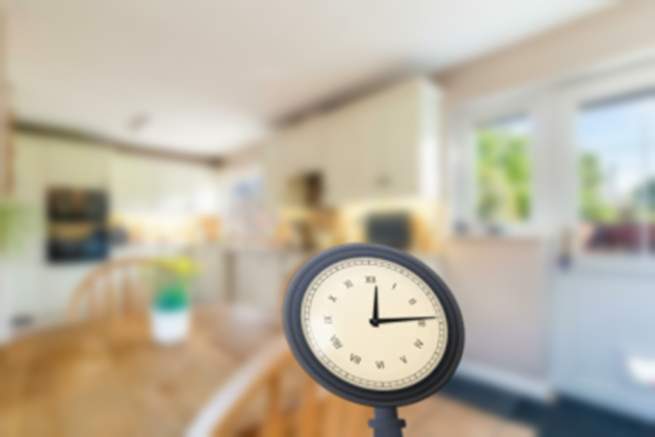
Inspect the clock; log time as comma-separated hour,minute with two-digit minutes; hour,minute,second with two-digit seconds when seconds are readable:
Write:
12,14
